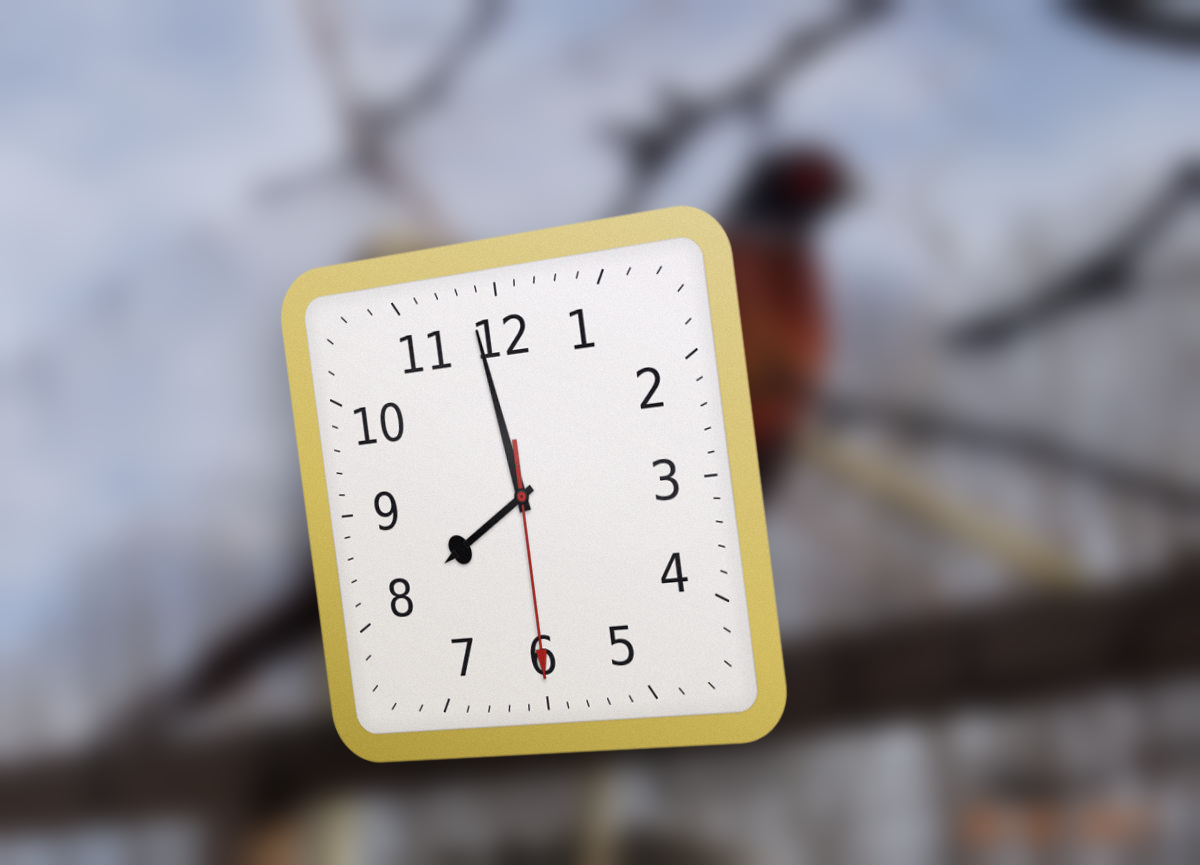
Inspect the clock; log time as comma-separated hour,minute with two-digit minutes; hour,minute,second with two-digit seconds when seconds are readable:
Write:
7,58,30
